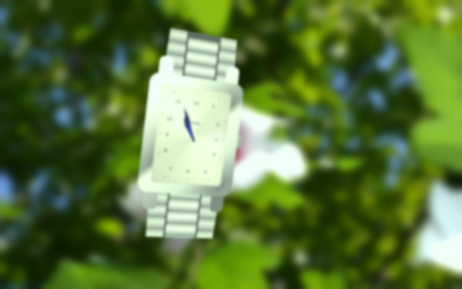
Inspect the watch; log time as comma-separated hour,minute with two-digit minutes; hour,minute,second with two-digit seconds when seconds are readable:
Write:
10,56
